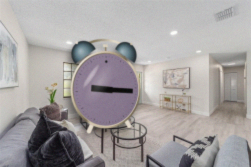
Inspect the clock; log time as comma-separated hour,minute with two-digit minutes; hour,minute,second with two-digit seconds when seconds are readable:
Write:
9,16
